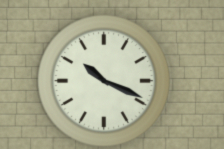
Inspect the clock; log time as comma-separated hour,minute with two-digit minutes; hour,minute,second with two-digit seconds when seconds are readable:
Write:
10,19
